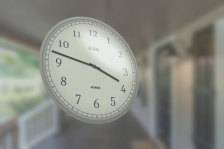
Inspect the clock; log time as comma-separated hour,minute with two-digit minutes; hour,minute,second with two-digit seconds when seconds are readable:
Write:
3,47
